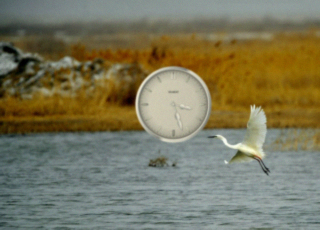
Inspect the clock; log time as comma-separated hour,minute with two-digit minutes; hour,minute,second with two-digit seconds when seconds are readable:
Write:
3,27
